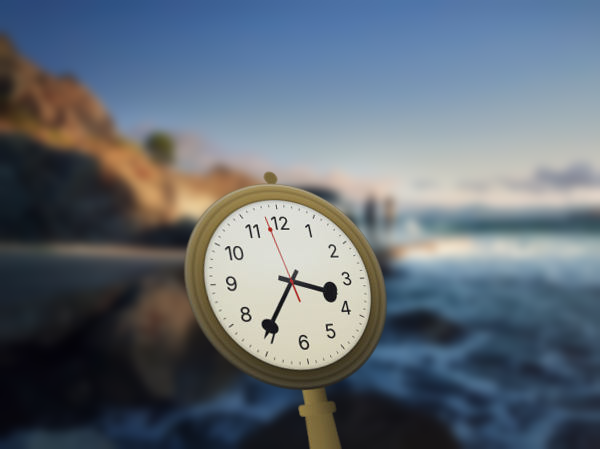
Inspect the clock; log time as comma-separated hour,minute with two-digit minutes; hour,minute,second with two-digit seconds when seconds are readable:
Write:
3,35,58
